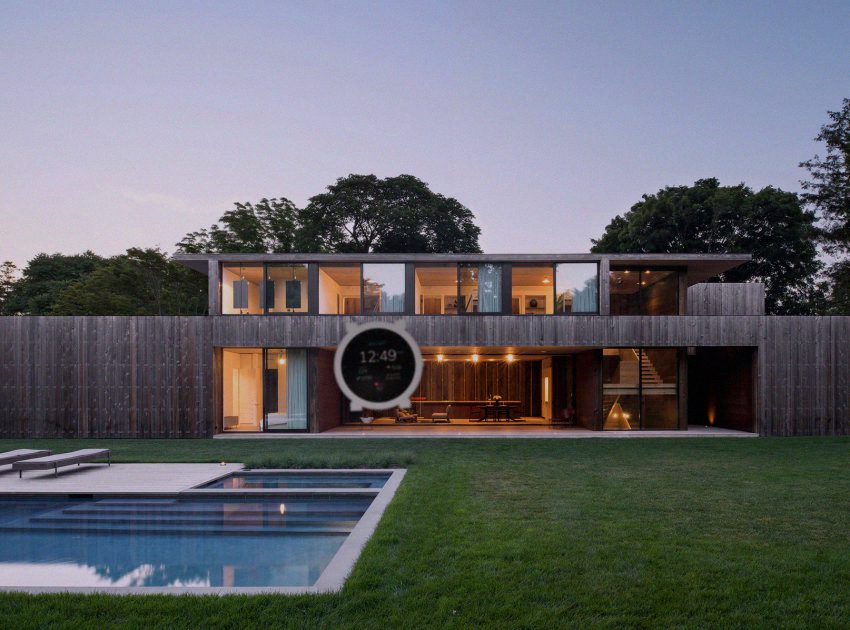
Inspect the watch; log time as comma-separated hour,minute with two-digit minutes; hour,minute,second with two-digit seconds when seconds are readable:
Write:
12,49
